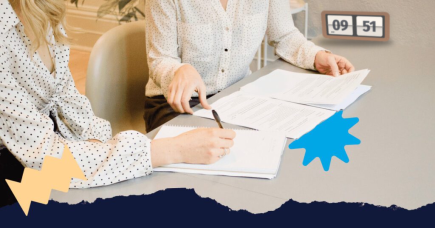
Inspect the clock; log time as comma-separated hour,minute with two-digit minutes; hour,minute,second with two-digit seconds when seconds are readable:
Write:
9,51
